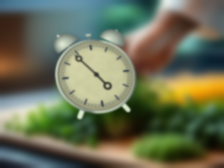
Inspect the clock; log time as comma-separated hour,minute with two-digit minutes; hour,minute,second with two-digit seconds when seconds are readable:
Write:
4,54
